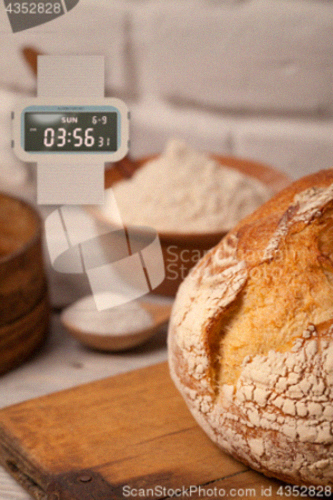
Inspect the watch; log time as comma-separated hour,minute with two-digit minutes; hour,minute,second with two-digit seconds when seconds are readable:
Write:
3,56
